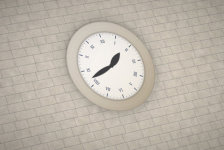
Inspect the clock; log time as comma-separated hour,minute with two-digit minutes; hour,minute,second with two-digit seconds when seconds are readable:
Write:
1,42
